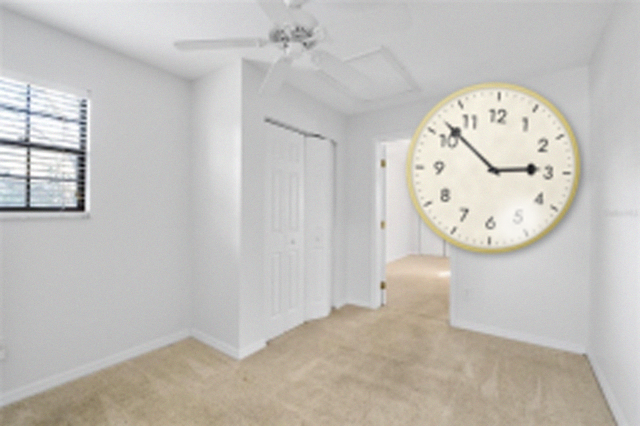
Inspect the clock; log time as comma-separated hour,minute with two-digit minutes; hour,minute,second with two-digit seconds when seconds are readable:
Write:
2,52
